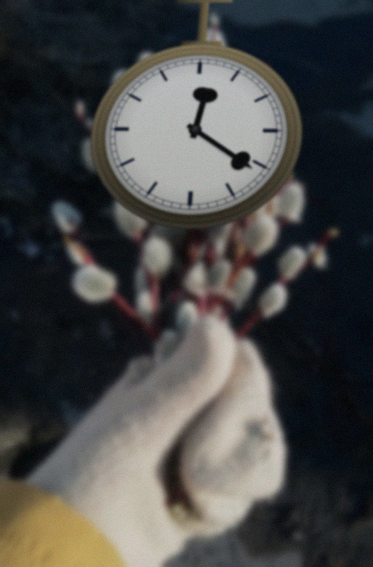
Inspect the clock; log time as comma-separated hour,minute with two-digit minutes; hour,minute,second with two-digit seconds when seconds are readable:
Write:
12,21
